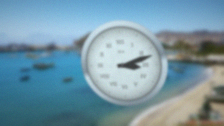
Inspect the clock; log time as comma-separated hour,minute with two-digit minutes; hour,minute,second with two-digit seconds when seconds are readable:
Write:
3,12
